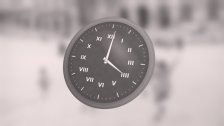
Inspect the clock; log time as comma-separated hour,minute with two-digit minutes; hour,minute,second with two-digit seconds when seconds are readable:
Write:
4,01
